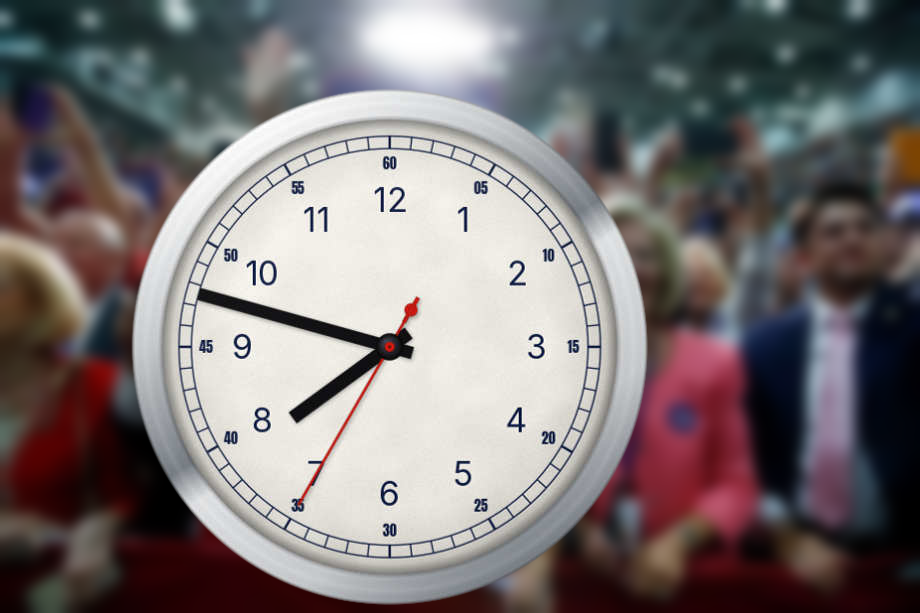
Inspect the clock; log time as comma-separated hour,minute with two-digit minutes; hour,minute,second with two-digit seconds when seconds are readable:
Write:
7,47,35
